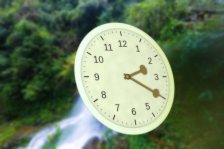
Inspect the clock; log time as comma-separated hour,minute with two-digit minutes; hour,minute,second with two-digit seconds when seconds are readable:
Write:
2,20
